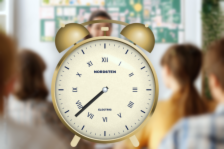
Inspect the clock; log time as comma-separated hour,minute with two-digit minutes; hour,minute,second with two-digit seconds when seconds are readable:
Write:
7,38
